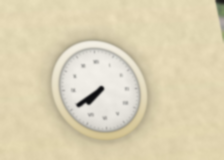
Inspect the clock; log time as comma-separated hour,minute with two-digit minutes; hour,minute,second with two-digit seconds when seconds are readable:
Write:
7,40
